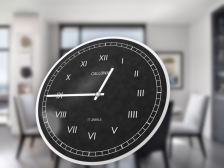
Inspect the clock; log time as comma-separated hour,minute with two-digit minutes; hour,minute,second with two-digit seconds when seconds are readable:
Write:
12,45
